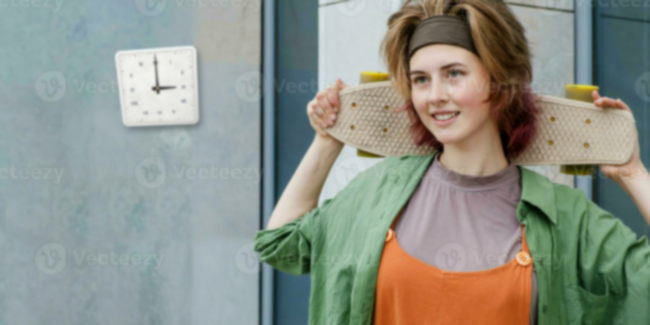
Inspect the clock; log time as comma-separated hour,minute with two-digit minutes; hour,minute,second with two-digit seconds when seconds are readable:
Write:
3,00
